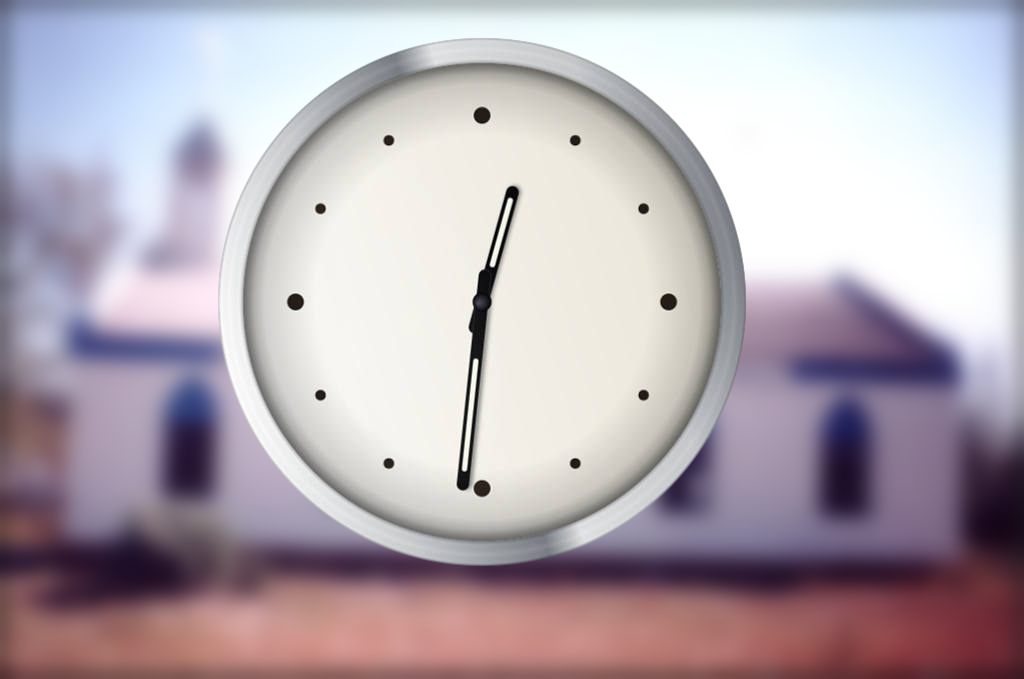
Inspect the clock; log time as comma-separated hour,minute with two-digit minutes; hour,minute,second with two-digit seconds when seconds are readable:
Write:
12,31
